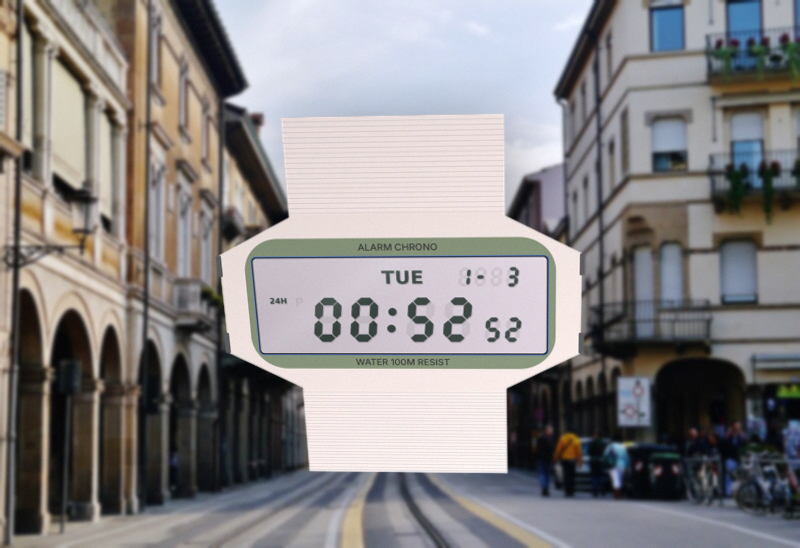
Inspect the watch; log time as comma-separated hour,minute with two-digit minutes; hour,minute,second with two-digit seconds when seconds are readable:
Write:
0,52,52
